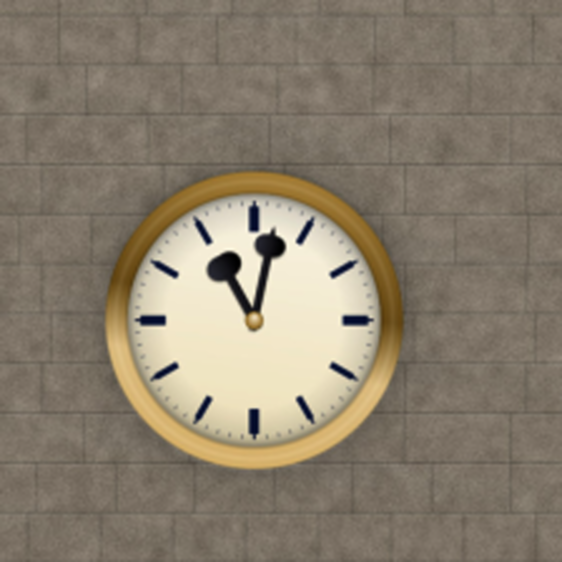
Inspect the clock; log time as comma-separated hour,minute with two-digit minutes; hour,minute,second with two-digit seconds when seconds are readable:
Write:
11,02
